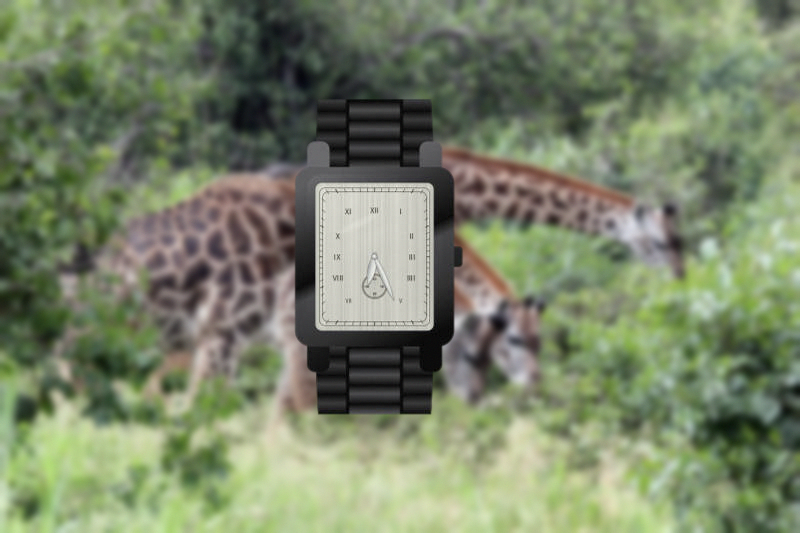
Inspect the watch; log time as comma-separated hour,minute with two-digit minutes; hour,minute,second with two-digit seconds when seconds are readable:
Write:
6,26
